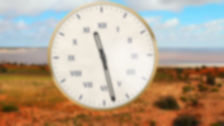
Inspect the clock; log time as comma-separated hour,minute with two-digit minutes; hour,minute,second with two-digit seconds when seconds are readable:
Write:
11,28
